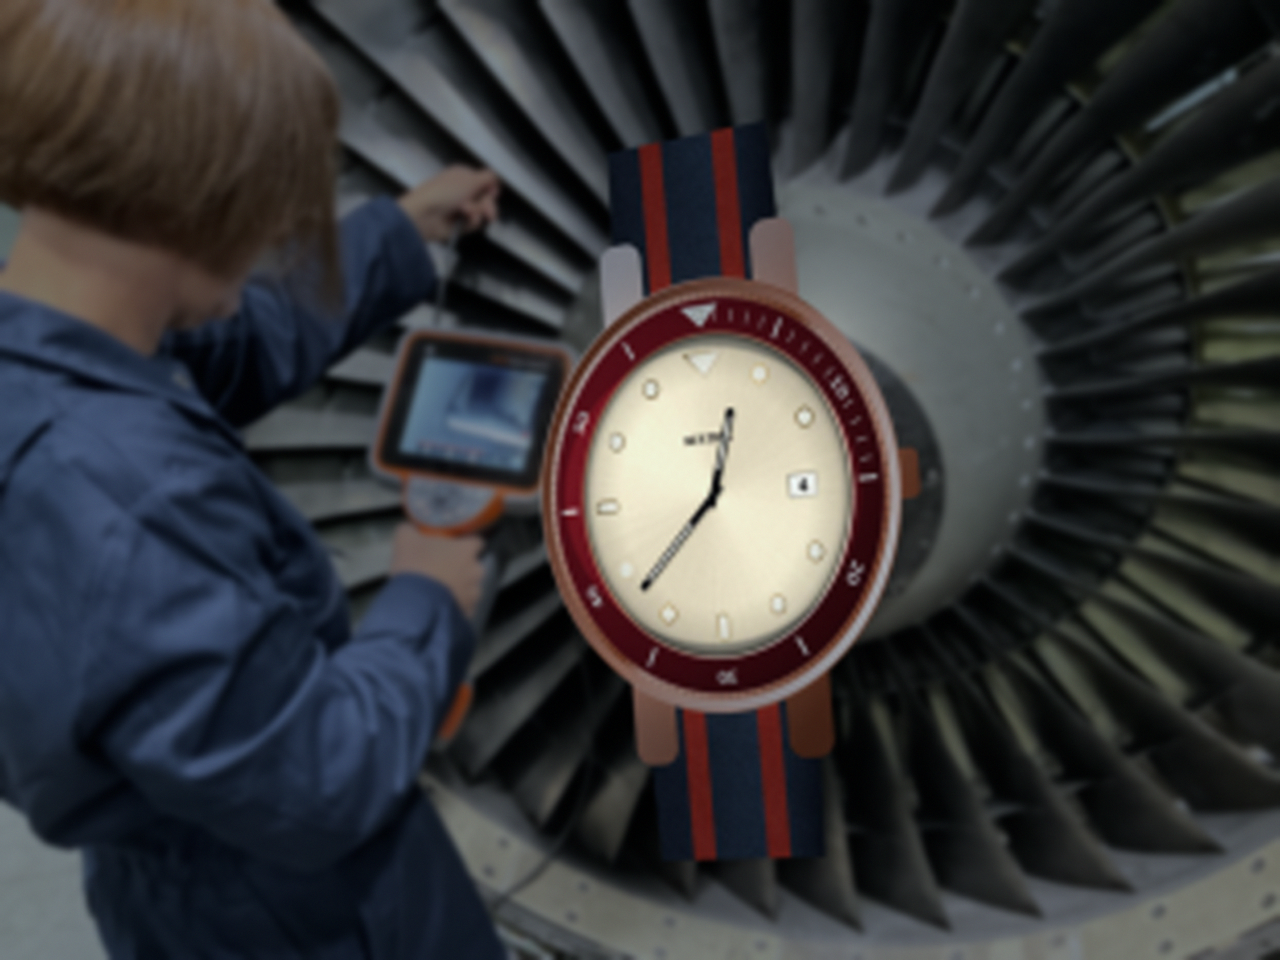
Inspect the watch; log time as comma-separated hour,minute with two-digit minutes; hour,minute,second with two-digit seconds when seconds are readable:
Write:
12,38
